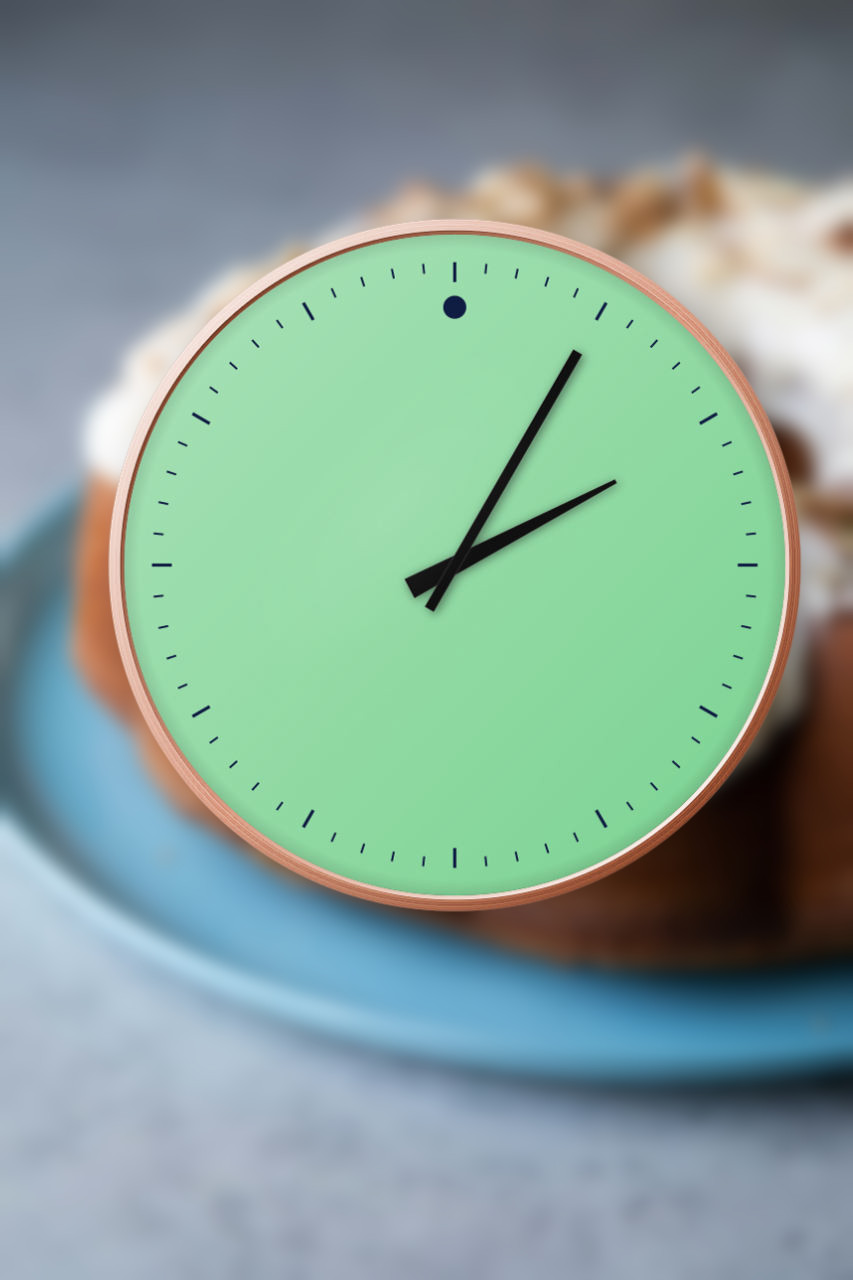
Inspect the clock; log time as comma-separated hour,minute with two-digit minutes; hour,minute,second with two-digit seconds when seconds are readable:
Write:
2,05
